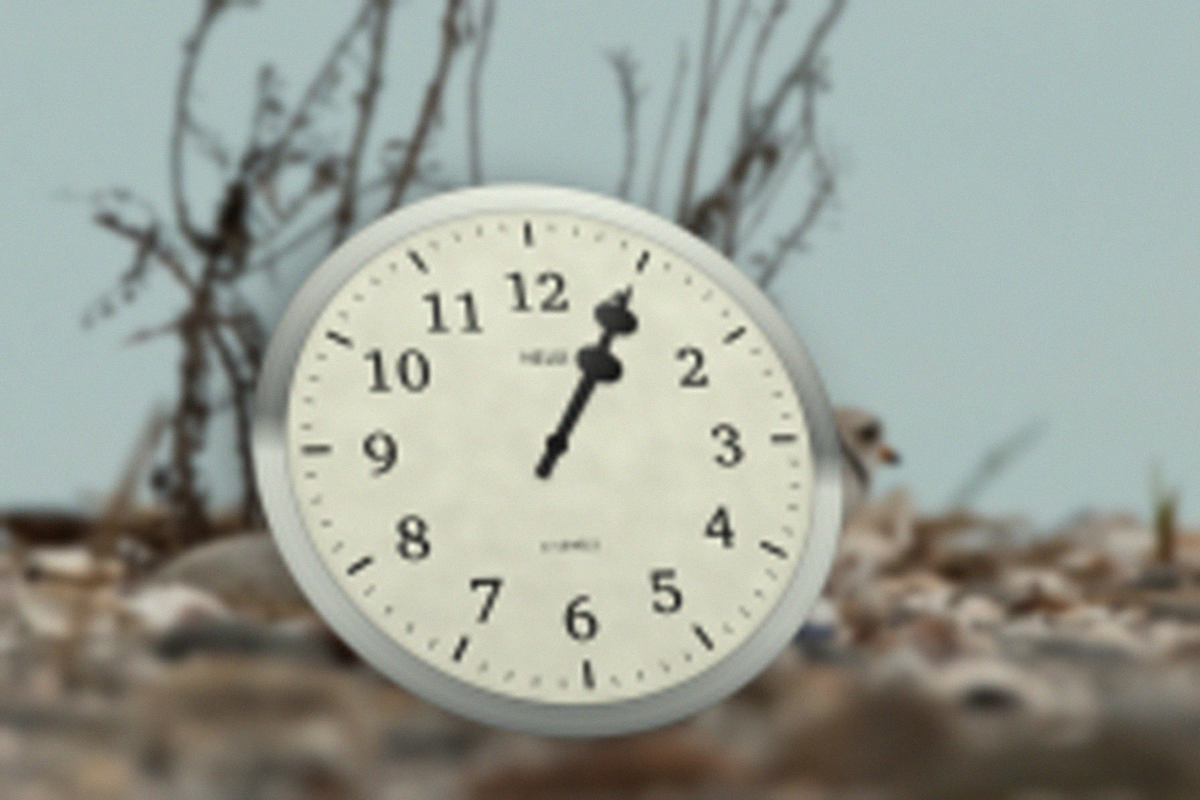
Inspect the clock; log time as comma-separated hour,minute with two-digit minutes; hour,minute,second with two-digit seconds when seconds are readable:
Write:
1,05
